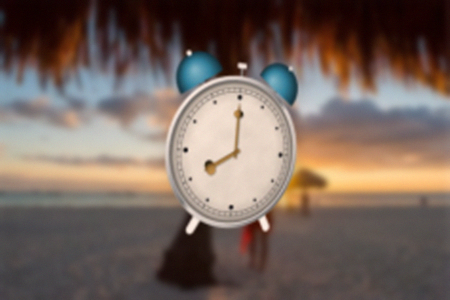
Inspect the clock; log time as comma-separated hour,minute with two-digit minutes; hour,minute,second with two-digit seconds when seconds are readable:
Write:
8,00
